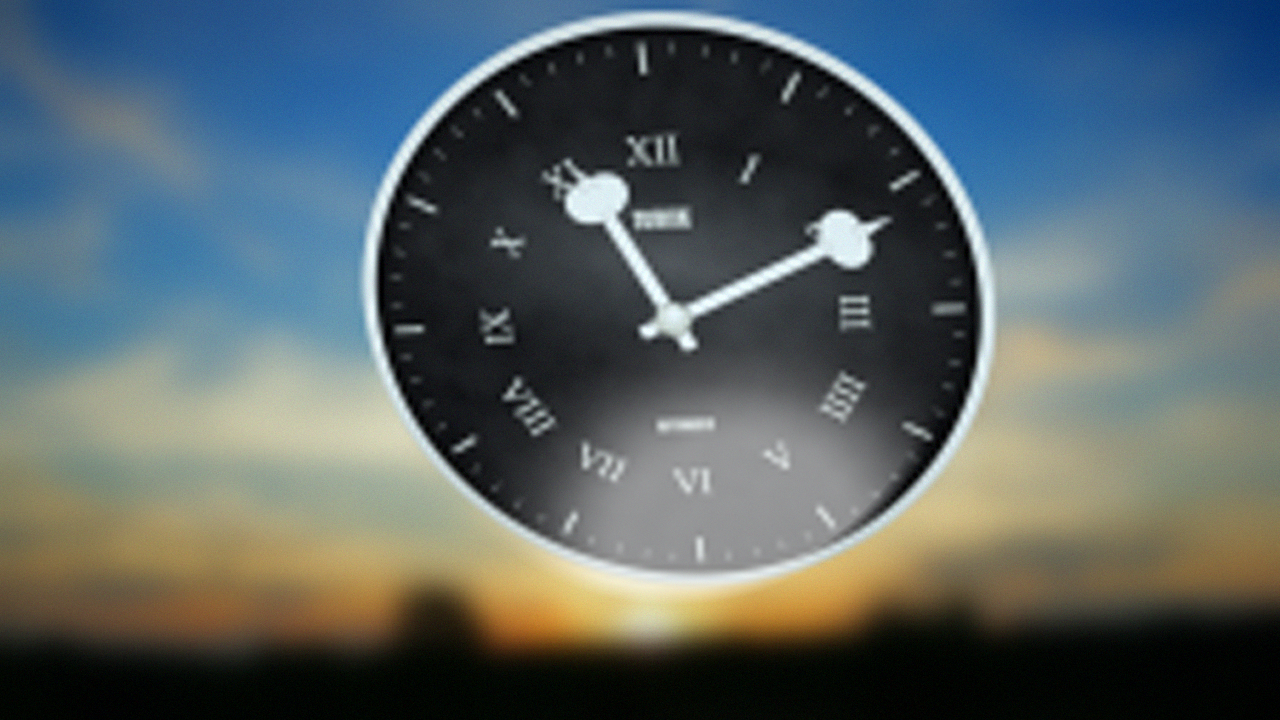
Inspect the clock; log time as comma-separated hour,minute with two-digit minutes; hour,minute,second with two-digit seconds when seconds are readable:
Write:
11,11
